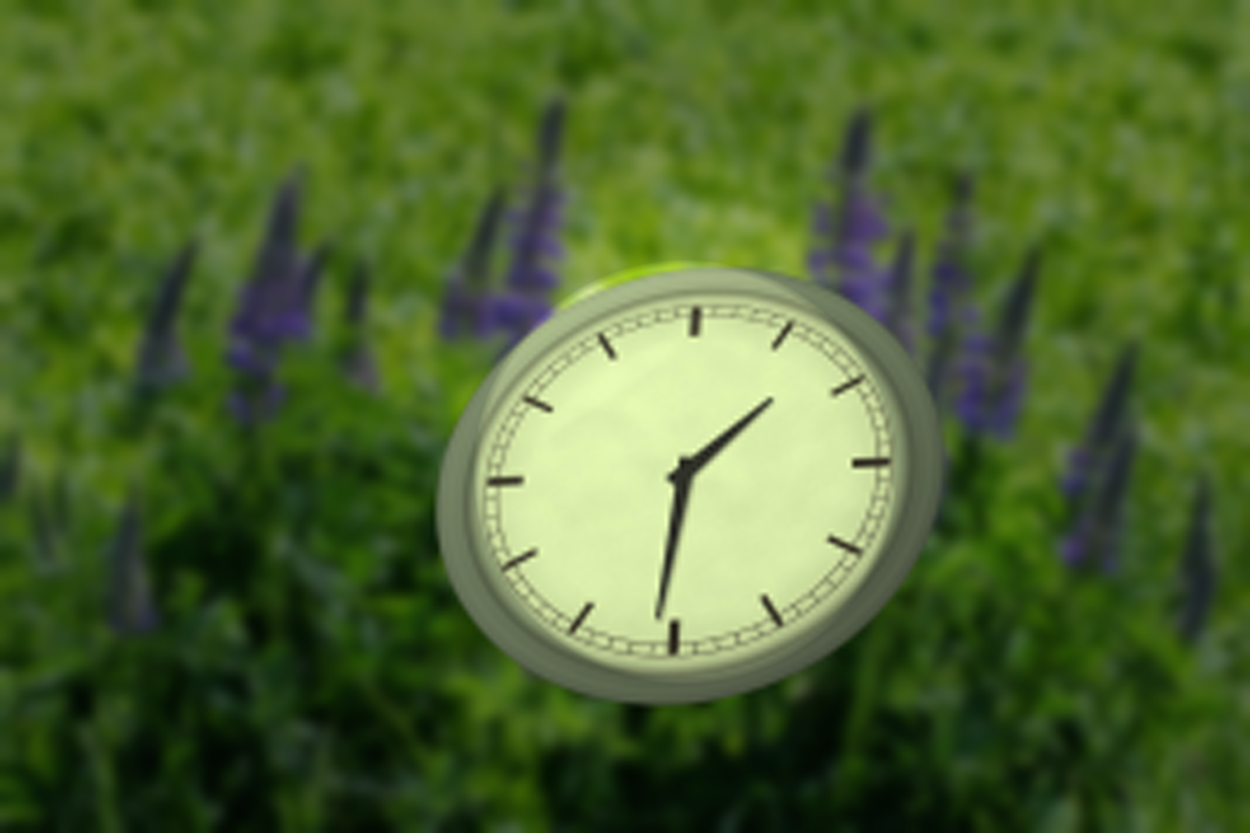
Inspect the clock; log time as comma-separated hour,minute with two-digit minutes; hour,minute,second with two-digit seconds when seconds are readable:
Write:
1,31
